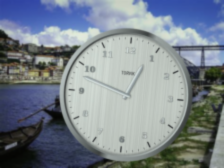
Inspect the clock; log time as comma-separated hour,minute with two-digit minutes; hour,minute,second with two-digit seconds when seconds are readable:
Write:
12,48
